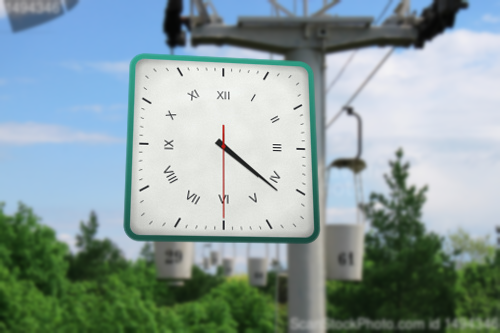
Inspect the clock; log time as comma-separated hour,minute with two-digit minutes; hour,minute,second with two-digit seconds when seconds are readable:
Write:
4,21,30
